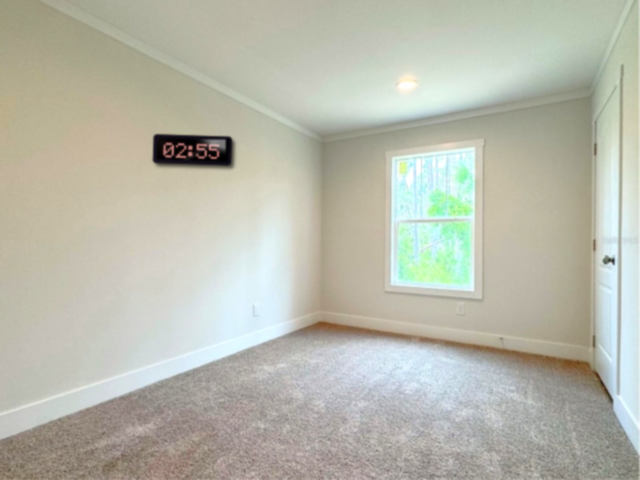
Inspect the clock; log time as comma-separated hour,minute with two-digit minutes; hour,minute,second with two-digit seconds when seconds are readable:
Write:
2,55
